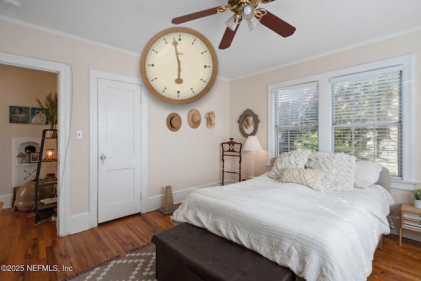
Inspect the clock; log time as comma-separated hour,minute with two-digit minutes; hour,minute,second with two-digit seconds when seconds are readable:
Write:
5,58
